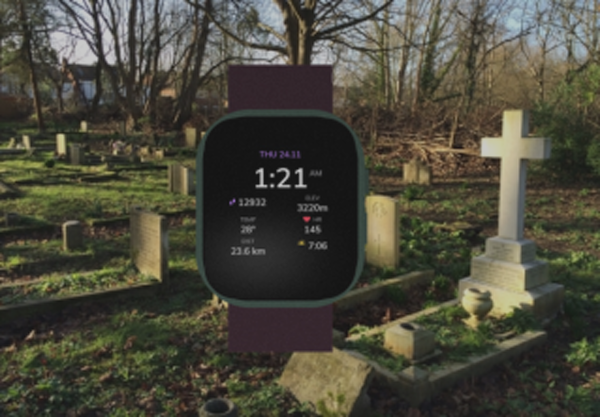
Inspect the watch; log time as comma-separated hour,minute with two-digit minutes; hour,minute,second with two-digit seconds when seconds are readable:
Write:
1,21
